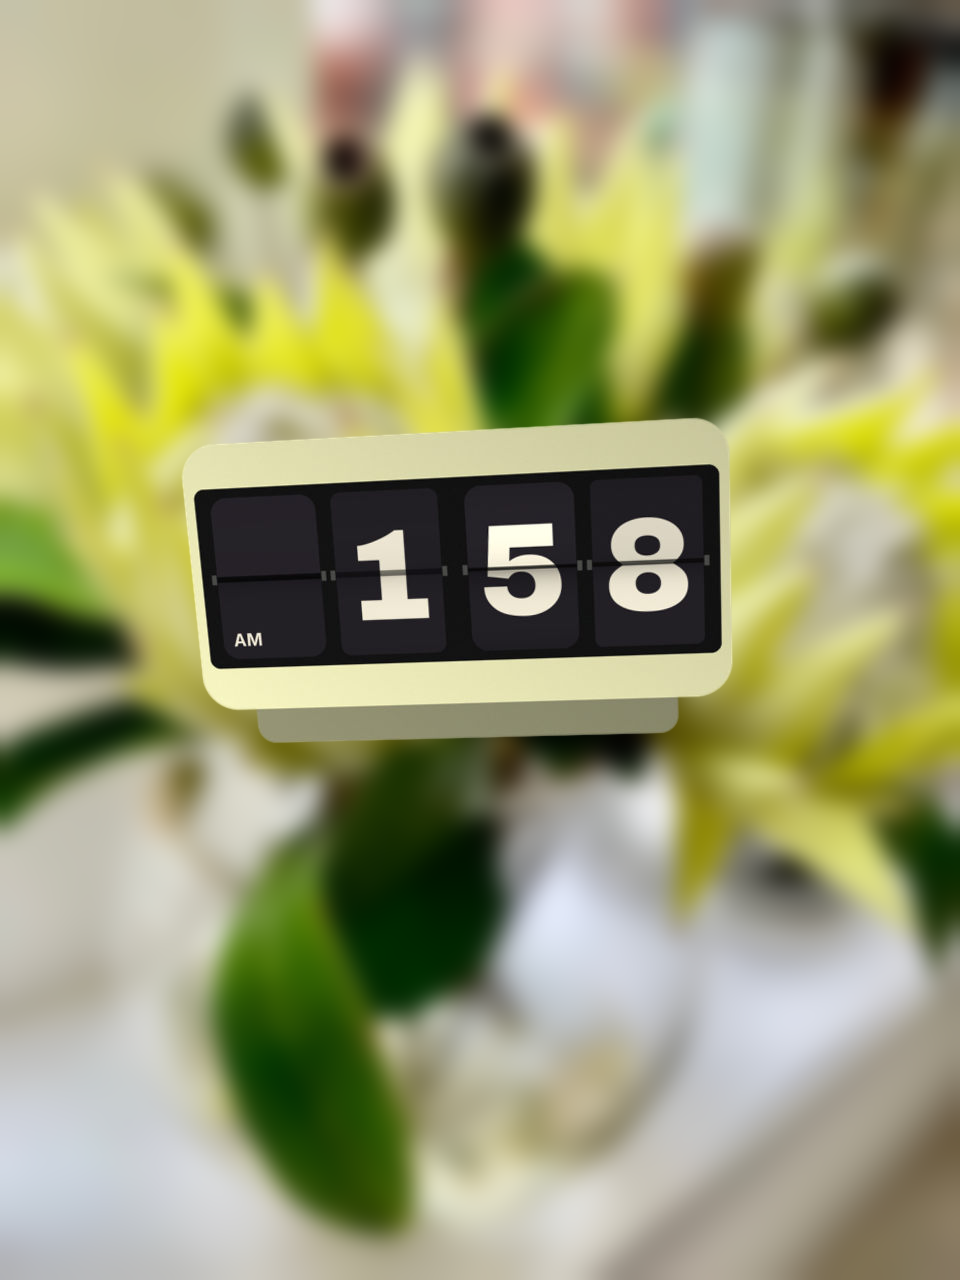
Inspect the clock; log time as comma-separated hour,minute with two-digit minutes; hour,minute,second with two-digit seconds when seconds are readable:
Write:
1,58
